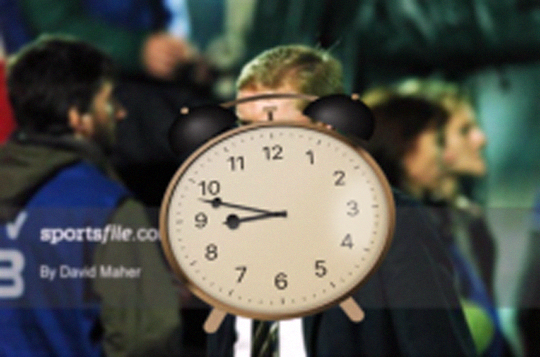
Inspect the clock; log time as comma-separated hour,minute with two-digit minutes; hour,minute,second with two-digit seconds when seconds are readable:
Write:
8,48
